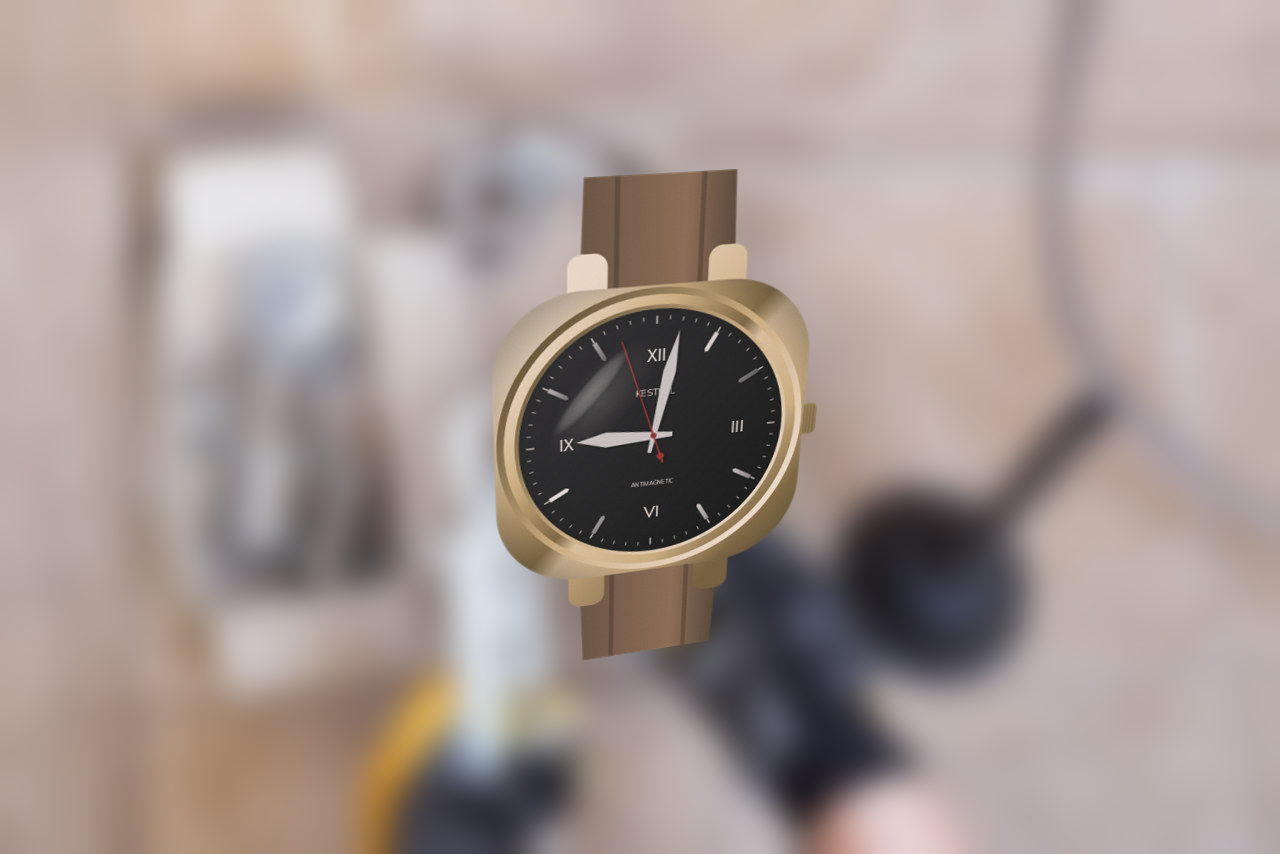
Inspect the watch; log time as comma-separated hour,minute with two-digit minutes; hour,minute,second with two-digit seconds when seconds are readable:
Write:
9,01,57
